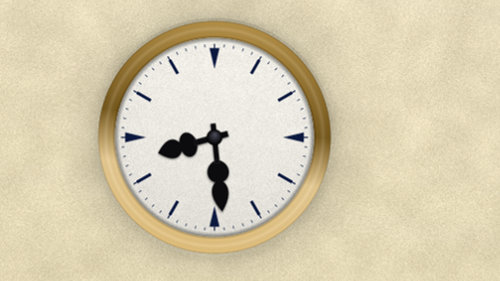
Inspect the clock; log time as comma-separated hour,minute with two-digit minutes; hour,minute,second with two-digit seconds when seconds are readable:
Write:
8,29
